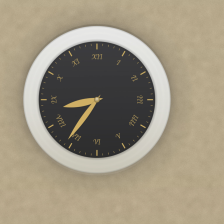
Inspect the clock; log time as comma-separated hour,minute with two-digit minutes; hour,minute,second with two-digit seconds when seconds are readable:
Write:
8,36
